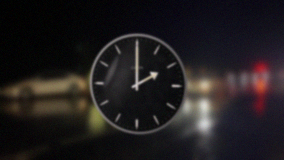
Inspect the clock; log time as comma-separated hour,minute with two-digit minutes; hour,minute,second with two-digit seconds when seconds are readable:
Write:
2,00
